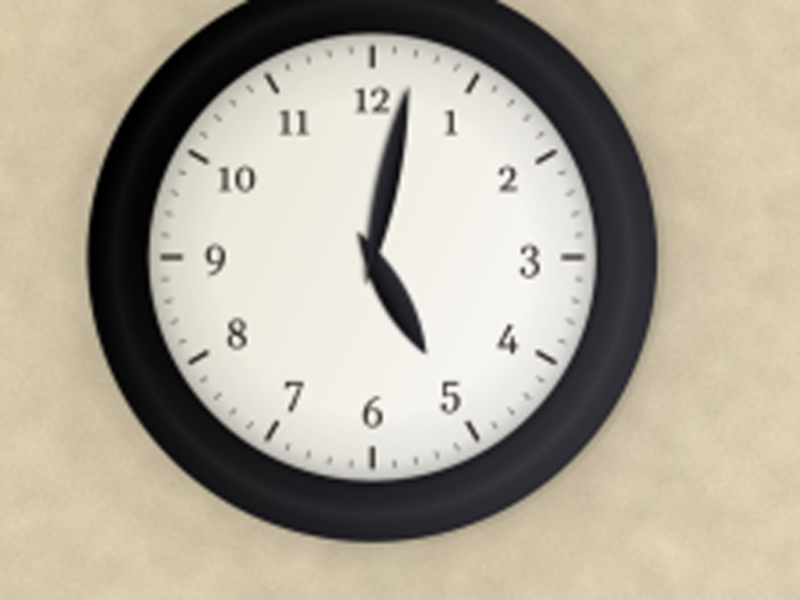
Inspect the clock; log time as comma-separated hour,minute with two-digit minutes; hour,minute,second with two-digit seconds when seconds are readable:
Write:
5,02
